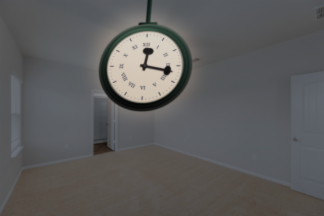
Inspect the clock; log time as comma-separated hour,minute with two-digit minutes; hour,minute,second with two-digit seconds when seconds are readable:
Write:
12,17
